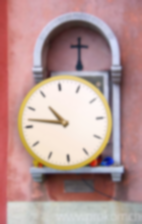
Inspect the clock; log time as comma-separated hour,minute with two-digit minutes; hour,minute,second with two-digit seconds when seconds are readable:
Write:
10,47
